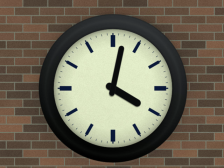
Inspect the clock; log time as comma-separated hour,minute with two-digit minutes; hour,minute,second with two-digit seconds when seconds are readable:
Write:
4,02
